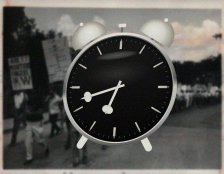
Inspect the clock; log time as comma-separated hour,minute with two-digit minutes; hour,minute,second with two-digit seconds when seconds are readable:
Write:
6,42
